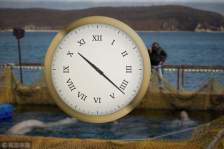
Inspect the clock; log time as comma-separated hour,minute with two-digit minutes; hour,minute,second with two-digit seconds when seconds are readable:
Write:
10,22
